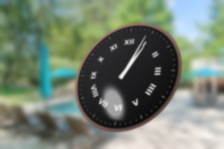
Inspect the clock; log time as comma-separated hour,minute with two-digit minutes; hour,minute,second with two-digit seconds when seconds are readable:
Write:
1,04
